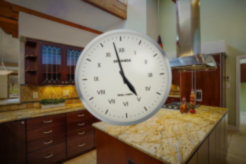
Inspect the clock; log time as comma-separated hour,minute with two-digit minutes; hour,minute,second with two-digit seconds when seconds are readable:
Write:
4,58
